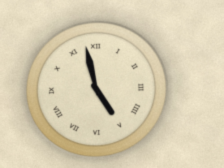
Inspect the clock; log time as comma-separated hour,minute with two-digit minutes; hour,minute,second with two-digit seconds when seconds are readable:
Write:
4,58
